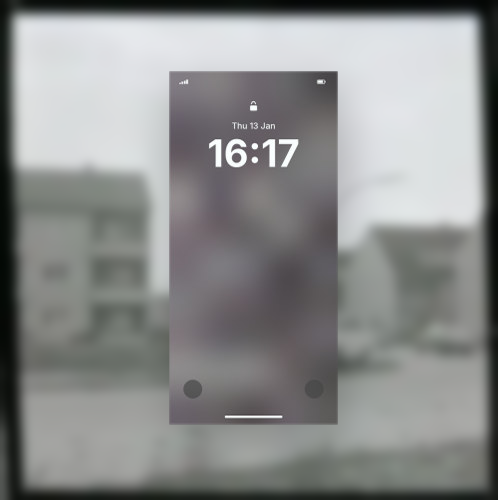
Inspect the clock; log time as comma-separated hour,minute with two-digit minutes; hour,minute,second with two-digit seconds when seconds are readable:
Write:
16,17
